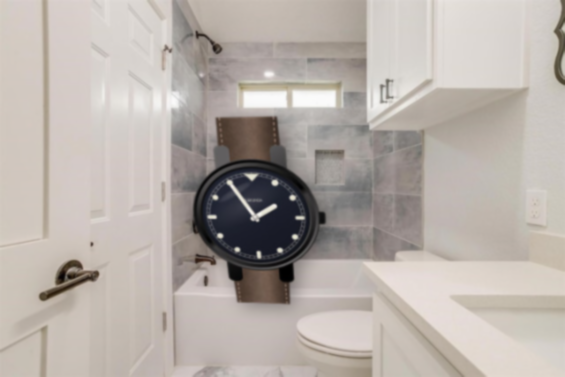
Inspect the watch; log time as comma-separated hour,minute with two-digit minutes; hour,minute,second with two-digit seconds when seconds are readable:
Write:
1,55
